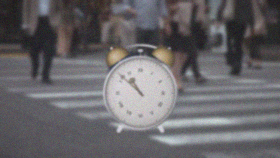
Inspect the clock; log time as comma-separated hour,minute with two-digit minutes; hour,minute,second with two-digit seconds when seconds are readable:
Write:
10,52
